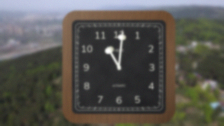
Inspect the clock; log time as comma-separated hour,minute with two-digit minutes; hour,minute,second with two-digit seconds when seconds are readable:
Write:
11,01
